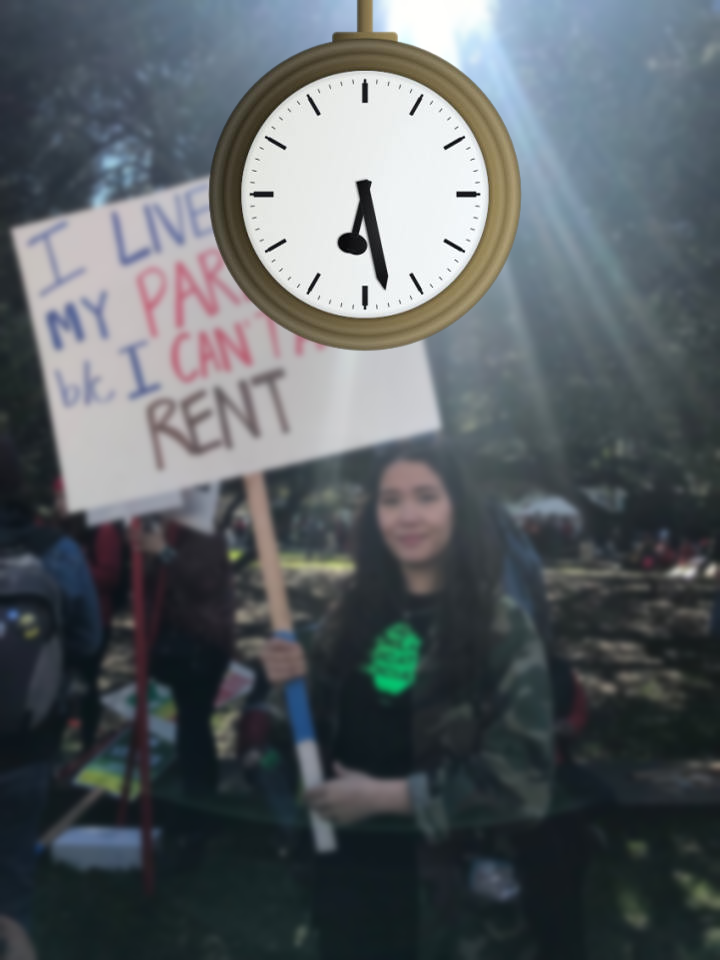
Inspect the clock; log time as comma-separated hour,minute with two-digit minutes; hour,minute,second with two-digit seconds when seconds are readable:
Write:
6,28
